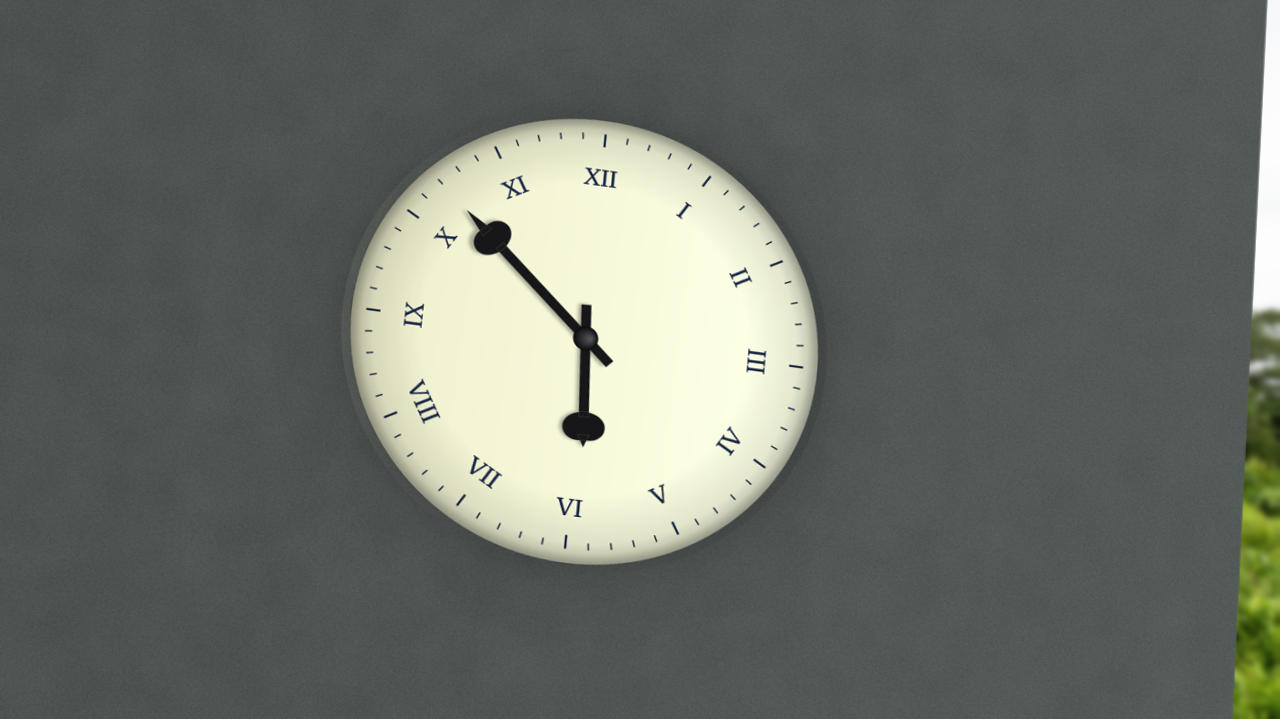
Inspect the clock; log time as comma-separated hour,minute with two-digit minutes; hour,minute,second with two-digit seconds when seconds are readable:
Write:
5,52
